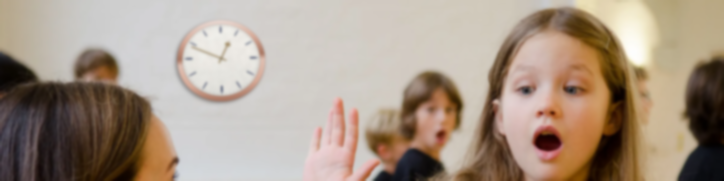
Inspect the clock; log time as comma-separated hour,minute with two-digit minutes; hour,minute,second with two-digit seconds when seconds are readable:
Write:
12,49
